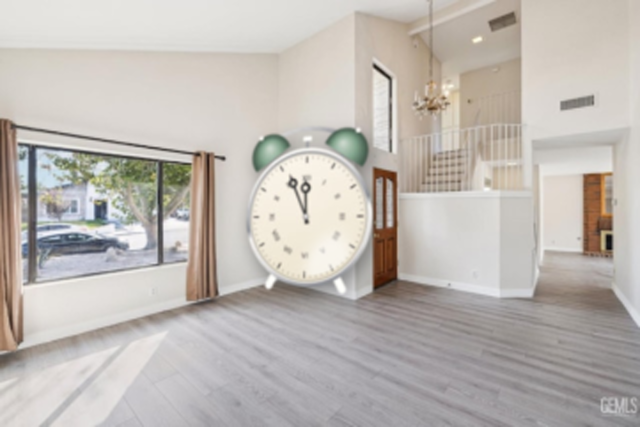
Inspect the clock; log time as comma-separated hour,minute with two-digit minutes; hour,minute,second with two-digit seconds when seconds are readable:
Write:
11,56
